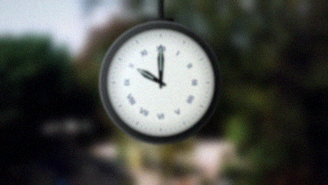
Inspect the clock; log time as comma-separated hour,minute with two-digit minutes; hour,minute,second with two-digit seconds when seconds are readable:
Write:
10,00
